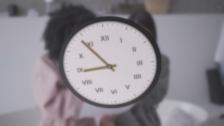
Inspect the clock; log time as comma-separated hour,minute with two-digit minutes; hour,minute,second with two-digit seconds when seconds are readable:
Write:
8,54
